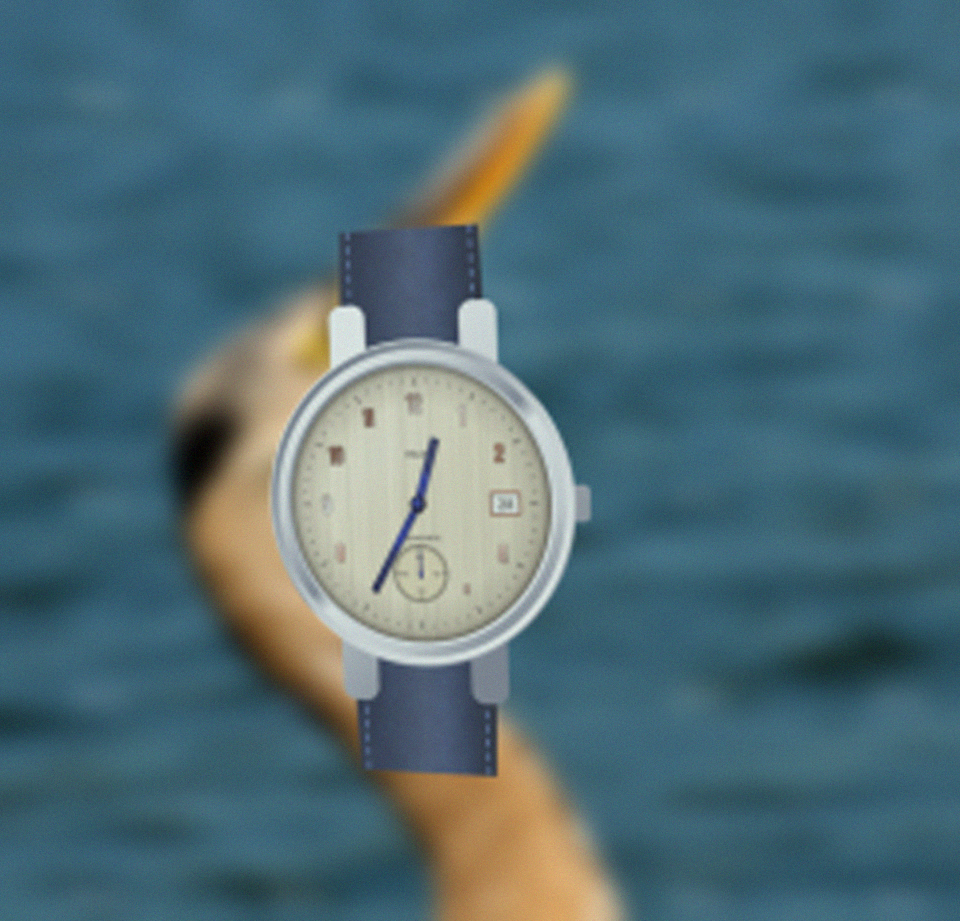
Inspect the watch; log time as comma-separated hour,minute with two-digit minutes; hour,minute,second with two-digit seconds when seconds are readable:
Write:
12,35
